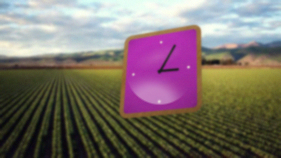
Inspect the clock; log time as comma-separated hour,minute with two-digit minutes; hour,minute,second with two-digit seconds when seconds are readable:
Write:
3,05
